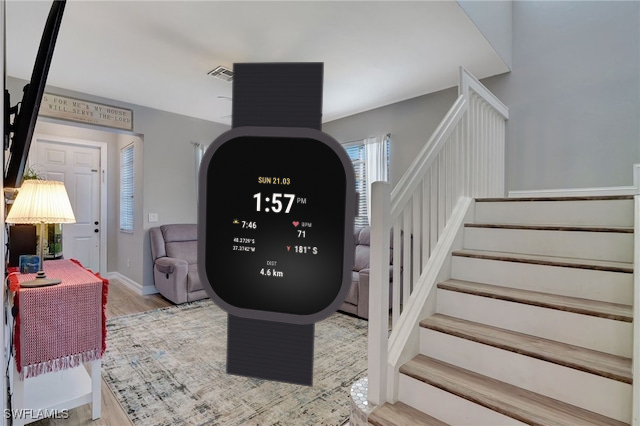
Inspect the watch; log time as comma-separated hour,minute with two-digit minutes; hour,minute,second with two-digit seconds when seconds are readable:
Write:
1,57
